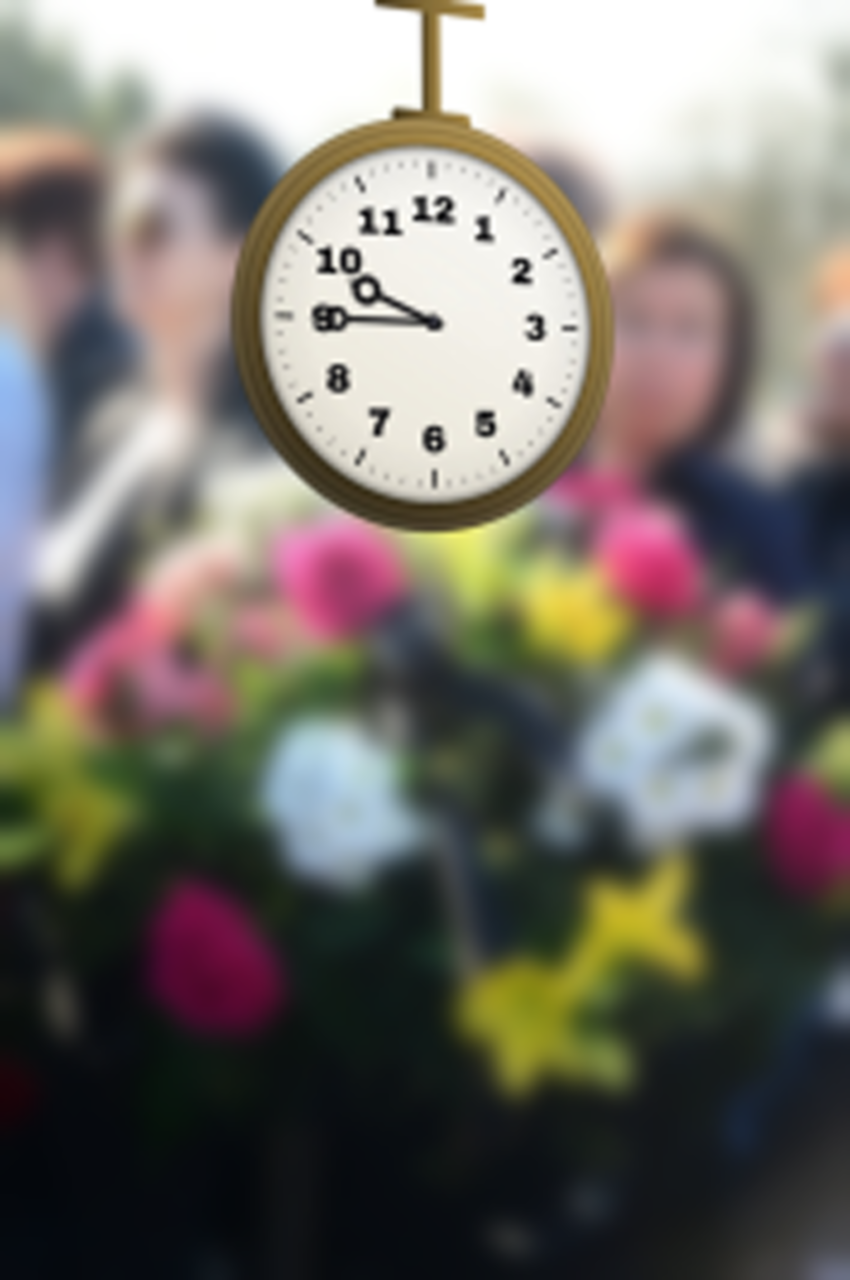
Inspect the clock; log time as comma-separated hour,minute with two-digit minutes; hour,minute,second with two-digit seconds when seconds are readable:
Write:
9,45
